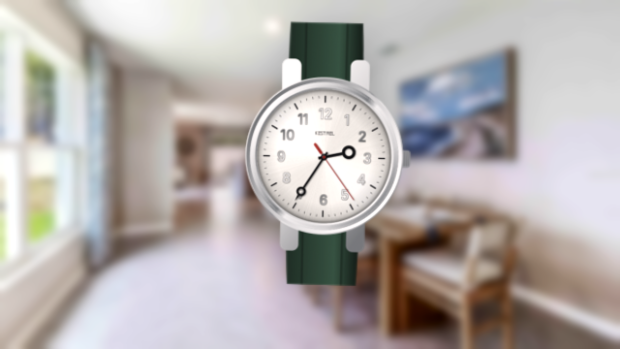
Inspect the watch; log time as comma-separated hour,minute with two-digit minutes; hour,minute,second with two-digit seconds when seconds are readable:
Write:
2,35,24
